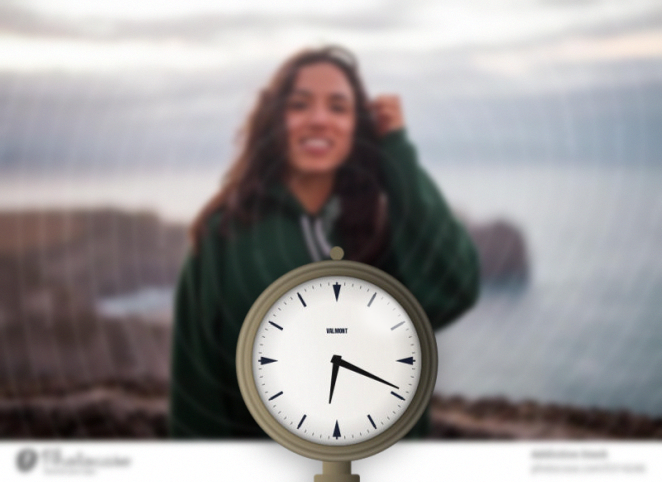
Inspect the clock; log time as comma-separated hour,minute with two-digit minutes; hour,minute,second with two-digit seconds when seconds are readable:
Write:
6,19
